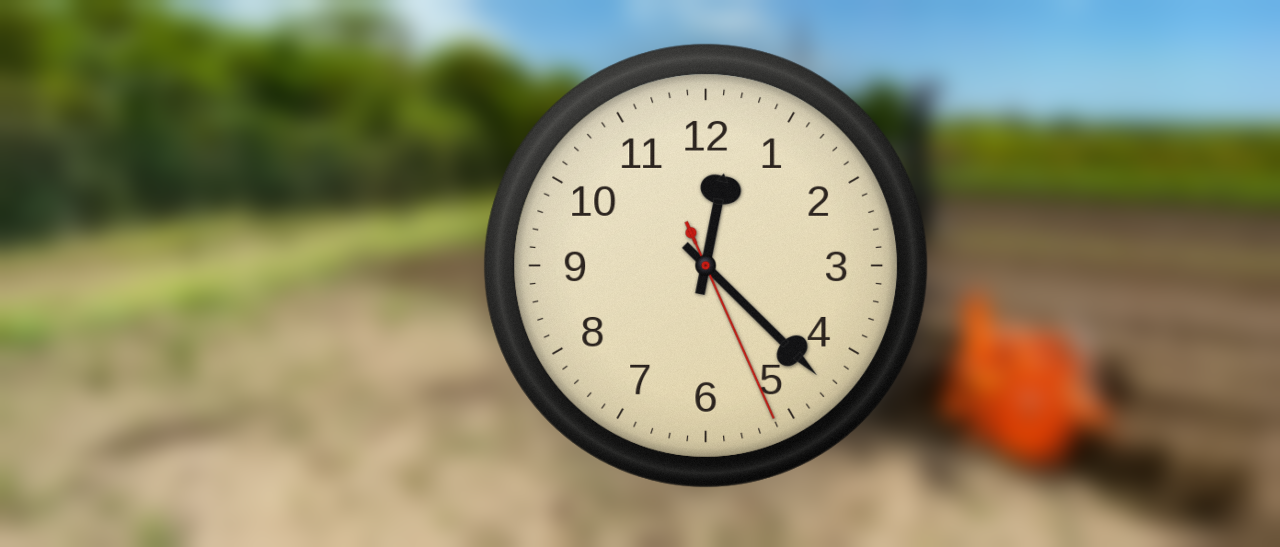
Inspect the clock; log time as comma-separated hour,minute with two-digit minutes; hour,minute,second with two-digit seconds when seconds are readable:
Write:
12,22,26
